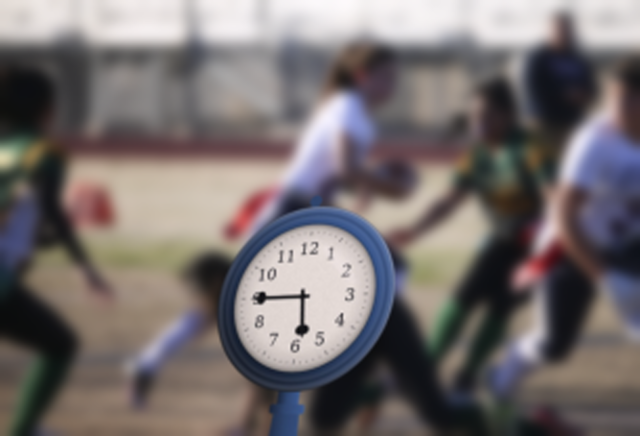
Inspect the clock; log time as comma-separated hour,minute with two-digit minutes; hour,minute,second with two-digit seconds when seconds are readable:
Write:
5,45
